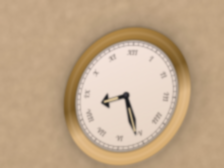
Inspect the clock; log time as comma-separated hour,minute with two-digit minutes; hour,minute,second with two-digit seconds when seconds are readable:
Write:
8,26
